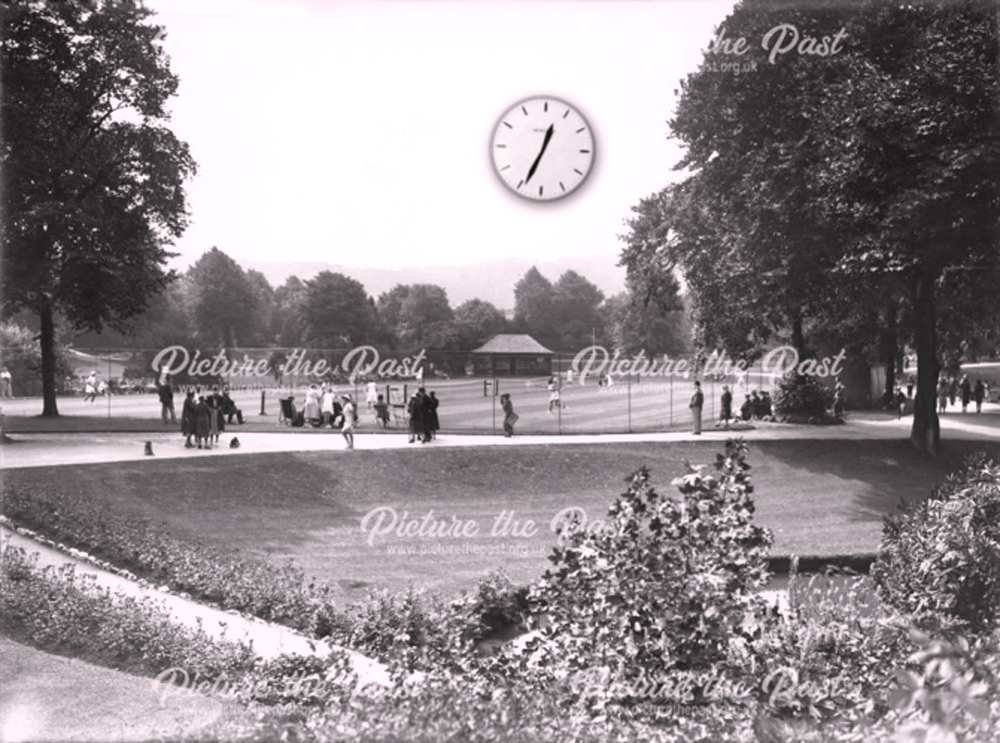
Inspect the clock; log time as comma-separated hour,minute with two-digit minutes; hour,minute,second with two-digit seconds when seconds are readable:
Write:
12,34
